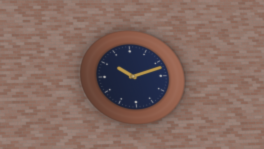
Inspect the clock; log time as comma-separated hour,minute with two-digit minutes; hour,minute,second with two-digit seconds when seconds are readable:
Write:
10,12
